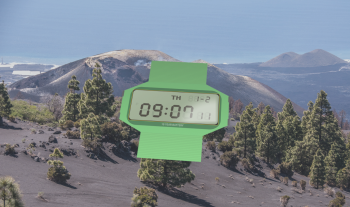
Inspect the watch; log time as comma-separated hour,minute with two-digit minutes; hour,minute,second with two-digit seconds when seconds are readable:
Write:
9,07,11
